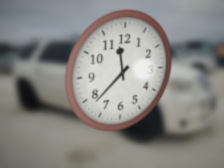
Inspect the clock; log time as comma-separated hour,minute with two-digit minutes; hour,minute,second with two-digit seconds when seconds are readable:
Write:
11,38
